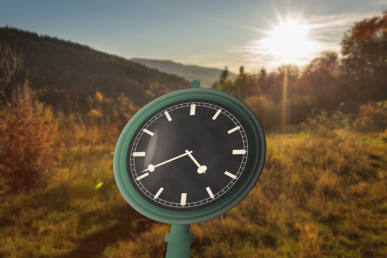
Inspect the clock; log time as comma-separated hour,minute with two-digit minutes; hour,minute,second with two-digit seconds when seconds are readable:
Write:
4,41
